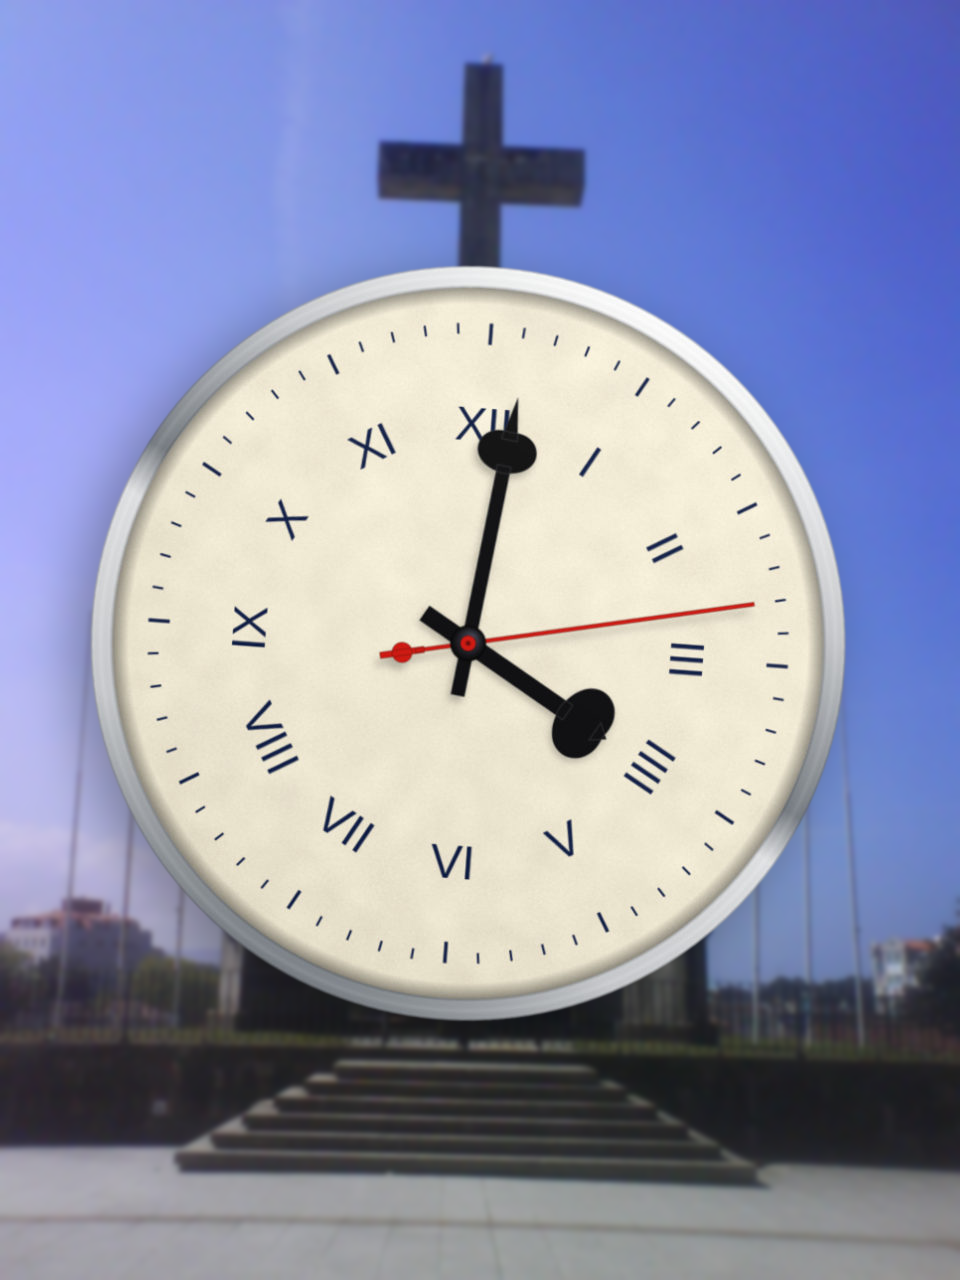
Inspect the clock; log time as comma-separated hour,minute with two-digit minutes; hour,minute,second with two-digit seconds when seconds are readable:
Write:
4,01,13
